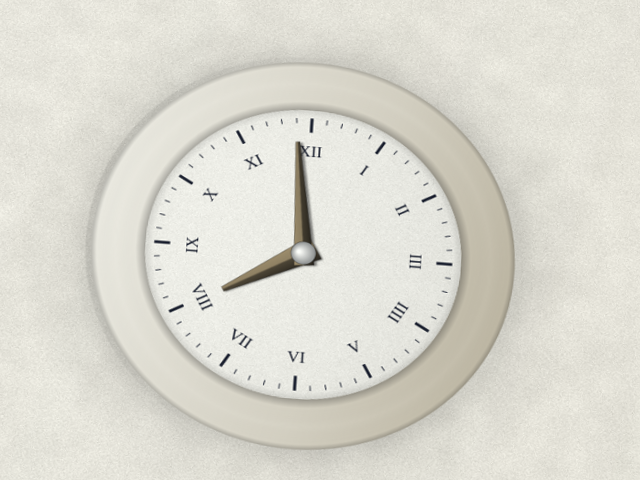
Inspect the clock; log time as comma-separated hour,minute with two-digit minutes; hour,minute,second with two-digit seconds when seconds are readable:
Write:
7,59
